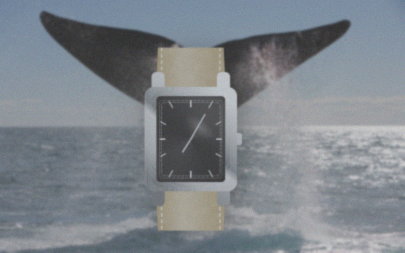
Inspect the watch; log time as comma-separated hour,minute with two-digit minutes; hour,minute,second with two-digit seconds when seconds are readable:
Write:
7,05
